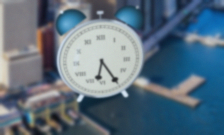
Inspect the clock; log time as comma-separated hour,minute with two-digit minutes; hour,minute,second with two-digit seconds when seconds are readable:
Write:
6,25
